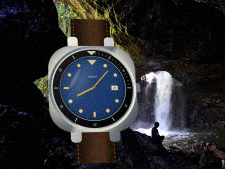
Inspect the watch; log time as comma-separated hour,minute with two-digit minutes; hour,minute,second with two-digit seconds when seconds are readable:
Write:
8,07
